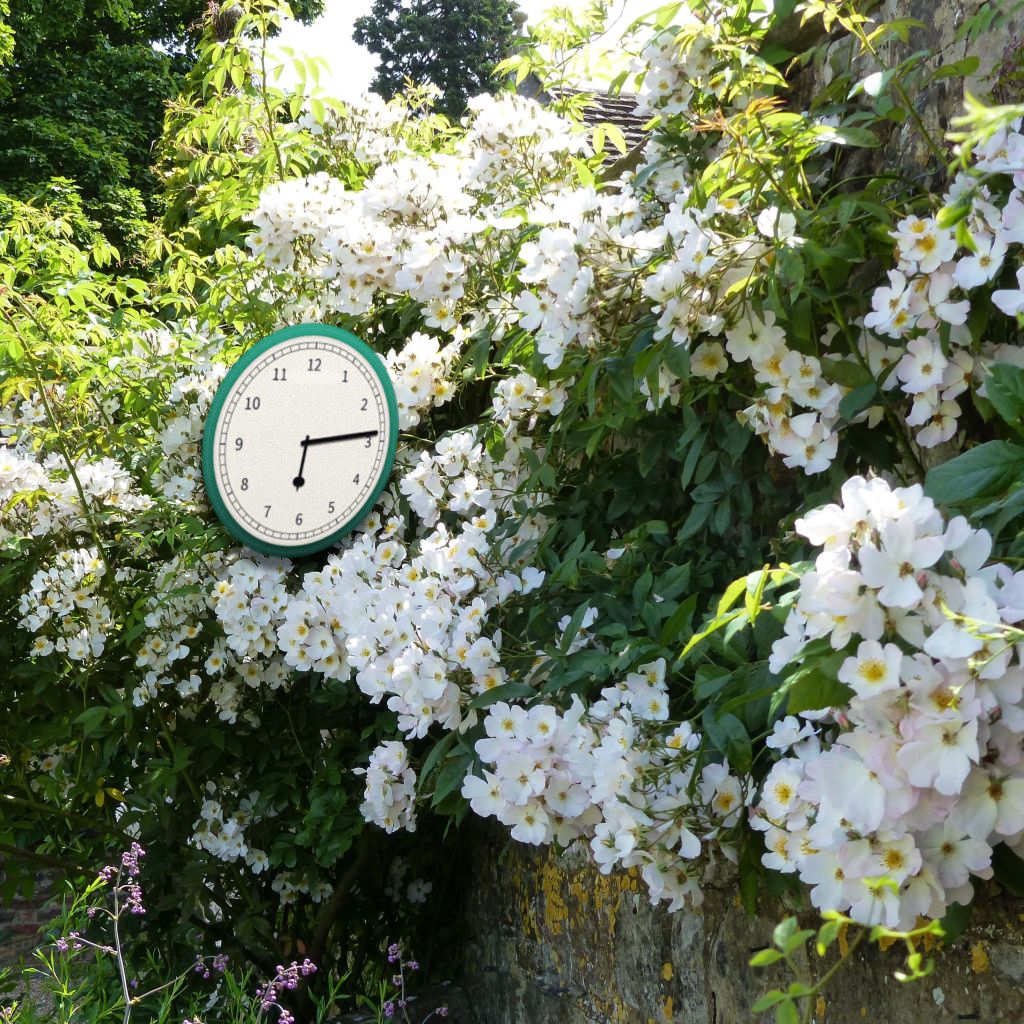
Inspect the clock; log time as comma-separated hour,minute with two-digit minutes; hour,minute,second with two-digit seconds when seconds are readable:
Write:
6,14
